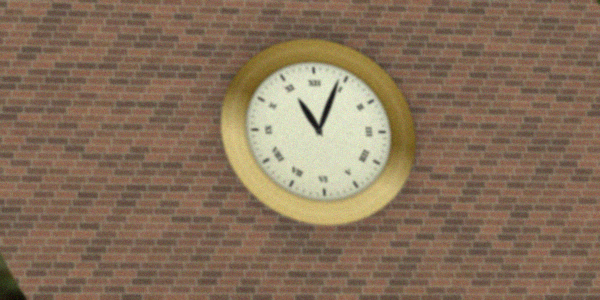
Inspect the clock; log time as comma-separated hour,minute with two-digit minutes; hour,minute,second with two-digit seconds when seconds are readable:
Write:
11,04
